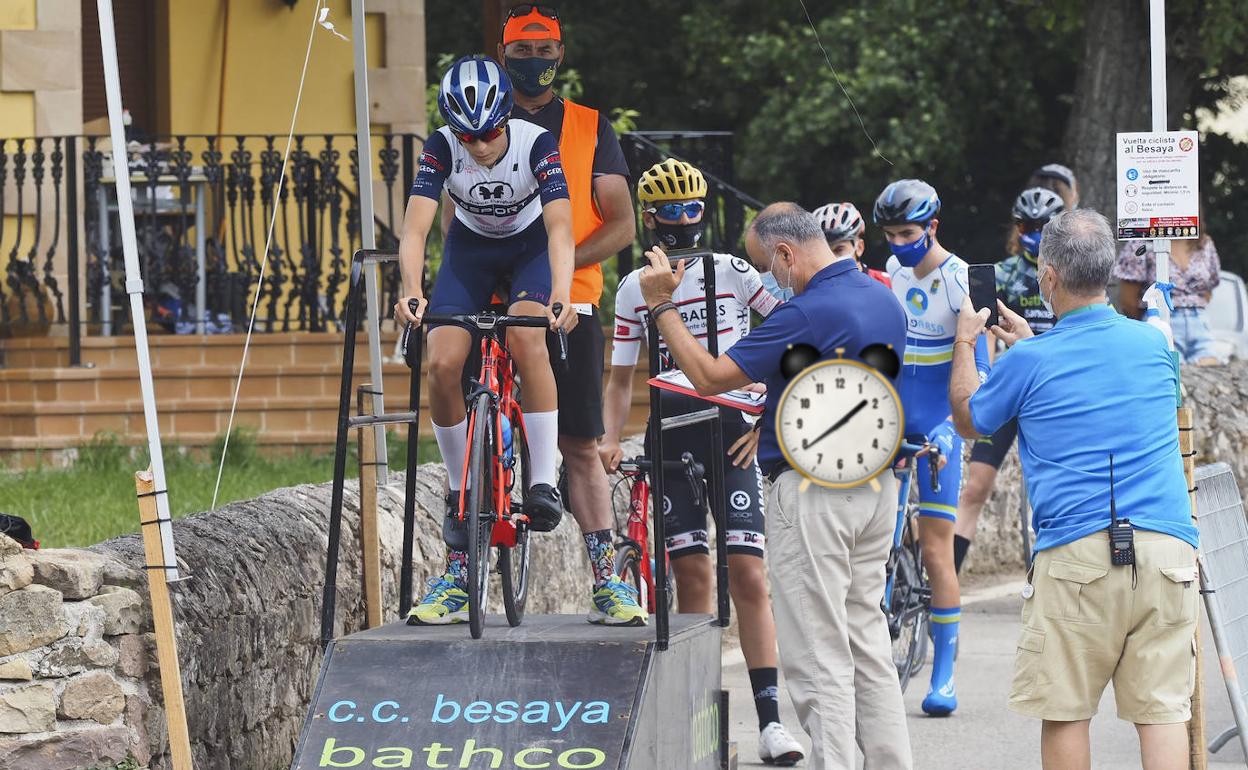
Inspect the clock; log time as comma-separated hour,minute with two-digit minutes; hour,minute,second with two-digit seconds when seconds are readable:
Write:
1,39
